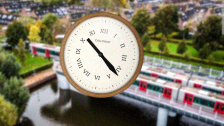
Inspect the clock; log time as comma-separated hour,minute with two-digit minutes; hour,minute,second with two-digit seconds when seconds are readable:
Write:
10,22
